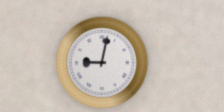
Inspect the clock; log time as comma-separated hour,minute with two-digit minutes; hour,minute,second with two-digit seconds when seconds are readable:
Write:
9,02
